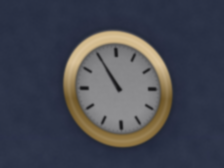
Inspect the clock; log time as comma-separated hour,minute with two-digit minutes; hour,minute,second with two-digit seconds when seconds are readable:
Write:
10,55
